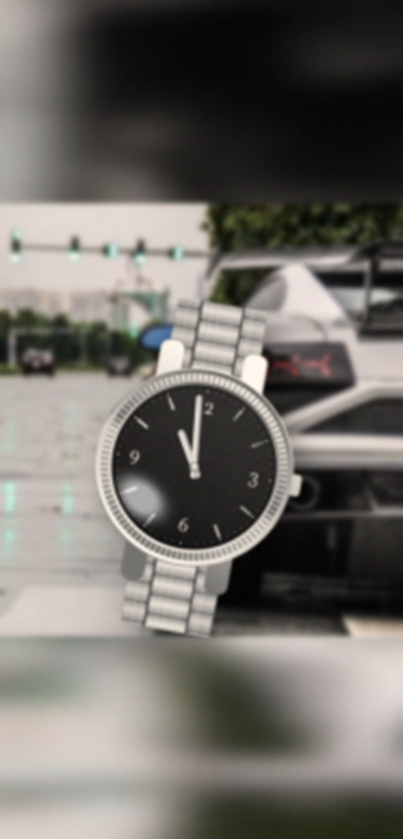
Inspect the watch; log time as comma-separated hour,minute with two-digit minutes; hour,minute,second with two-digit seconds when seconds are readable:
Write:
10,59
